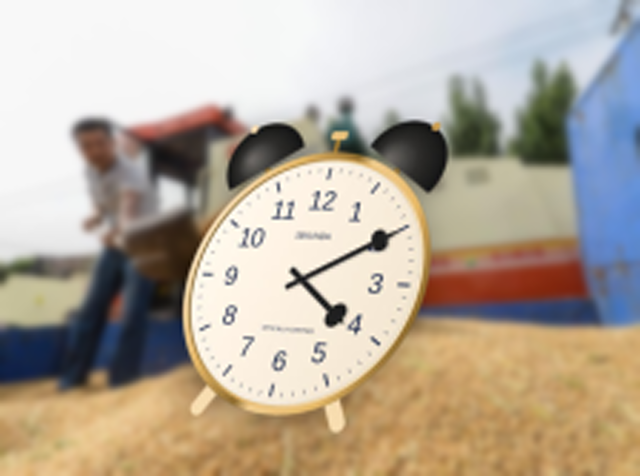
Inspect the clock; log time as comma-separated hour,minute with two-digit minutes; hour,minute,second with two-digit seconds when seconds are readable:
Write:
4,10
